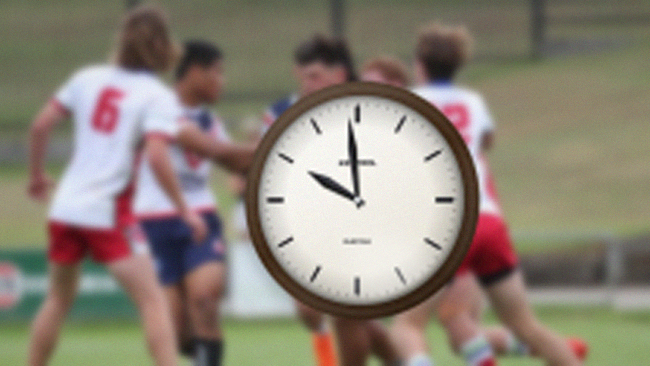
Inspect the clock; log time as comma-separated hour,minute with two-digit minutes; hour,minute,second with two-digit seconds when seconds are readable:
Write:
9,59
